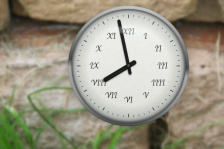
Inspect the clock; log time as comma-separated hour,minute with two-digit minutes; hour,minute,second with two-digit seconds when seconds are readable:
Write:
7,58
